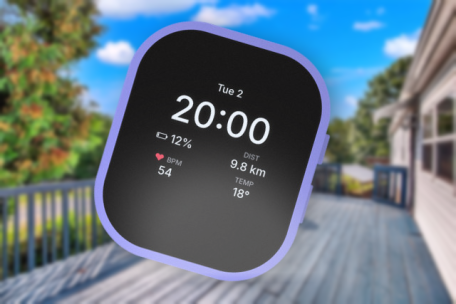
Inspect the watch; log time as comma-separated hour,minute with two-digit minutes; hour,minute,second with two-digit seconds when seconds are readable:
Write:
20,00
